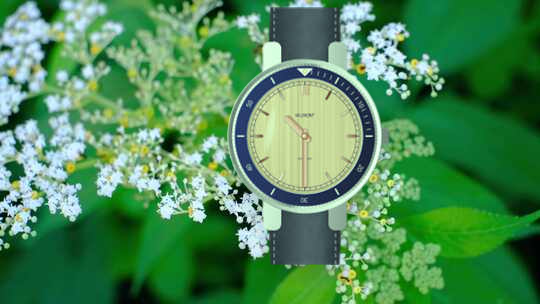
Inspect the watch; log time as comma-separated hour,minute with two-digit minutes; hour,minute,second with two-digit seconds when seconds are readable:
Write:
10,30
